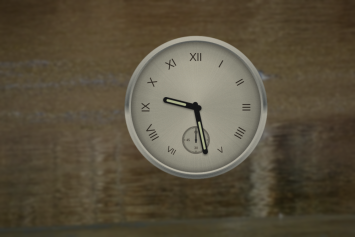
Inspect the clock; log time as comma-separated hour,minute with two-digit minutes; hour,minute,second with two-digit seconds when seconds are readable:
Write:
9,28
